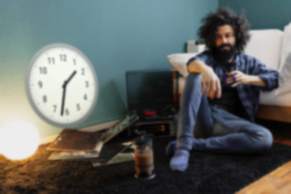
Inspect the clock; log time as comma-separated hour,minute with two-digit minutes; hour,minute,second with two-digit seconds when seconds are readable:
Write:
1,32
